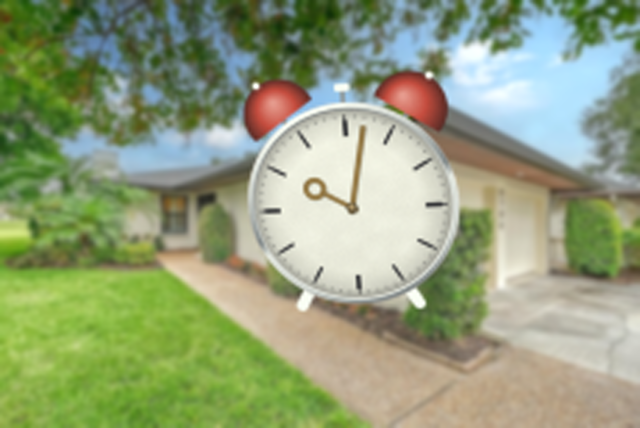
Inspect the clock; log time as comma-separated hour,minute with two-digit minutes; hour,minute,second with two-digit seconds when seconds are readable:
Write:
10,02
